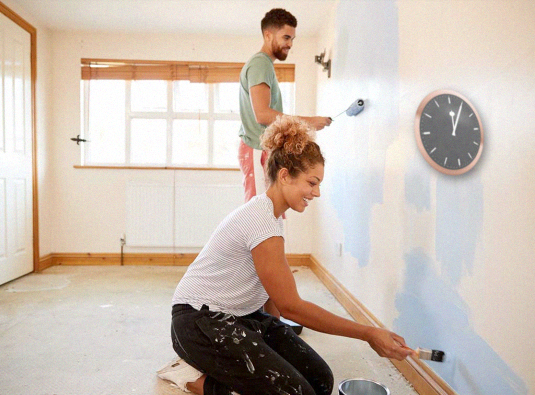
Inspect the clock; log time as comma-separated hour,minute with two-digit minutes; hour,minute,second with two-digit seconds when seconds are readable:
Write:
12,05
